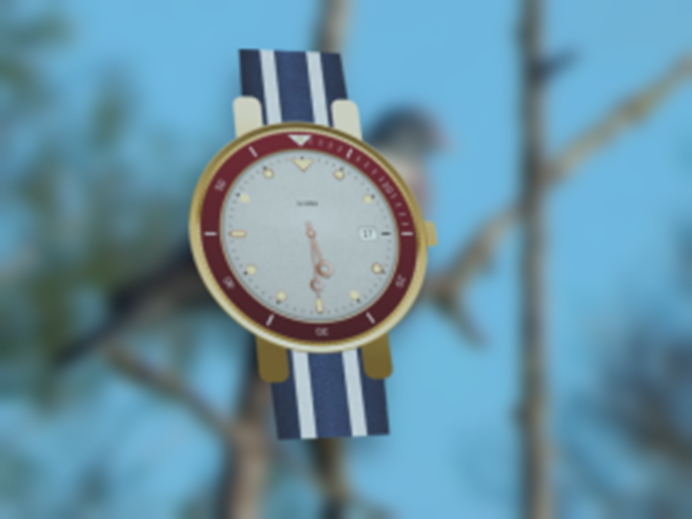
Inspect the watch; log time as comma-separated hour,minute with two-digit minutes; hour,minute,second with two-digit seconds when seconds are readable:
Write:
5,30
